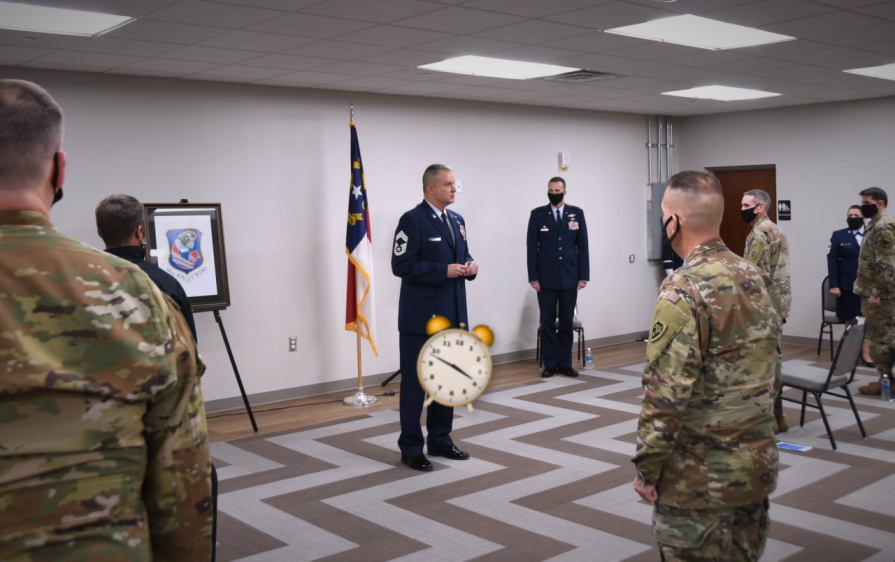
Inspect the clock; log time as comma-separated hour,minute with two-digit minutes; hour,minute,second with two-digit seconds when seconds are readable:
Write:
3,48
